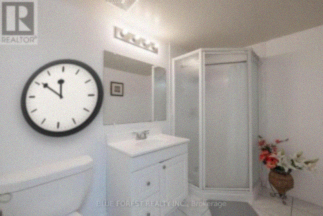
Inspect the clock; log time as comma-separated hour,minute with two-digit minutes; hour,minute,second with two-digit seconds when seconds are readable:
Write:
11,51
